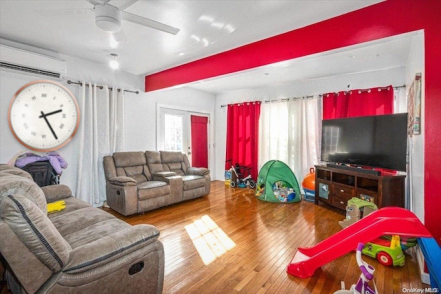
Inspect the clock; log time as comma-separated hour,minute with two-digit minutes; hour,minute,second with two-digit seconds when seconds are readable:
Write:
2,25
